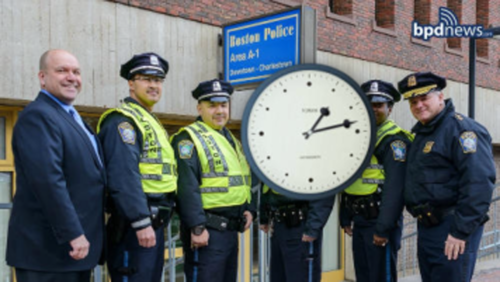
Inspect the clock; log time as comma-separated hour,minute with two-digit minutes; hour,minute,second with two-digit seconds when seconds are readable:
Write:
1,13
